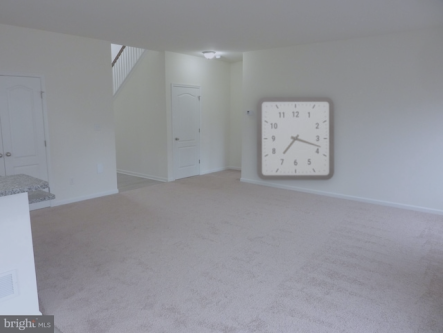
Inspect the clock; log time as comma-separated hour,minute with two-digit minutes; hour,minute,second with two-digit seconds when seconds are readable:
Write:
7,18
